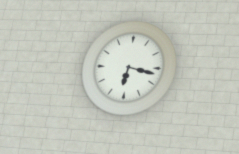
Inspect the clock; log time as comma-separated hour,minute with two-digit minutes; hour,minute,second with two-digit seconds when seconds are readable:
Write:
6,17
